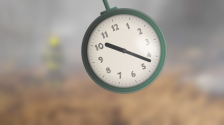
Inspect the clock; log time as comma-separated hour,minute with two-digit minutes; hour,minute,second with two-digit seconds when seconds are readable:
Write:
10,22
